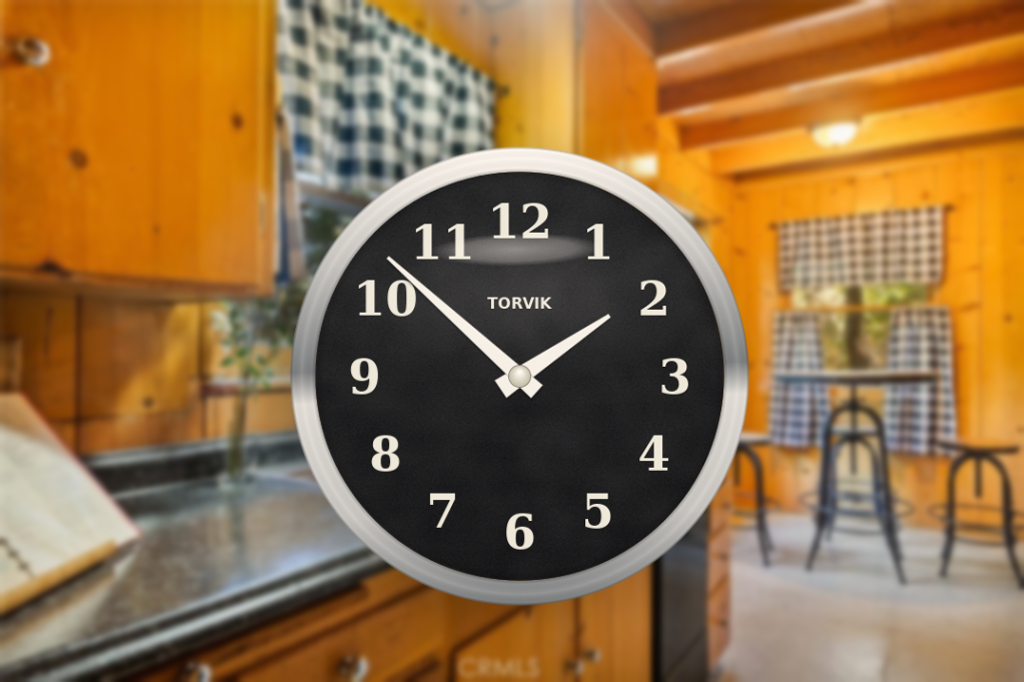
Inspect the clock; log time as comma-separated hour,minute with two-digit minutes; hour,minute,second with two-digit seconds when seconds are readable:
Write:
1,52
